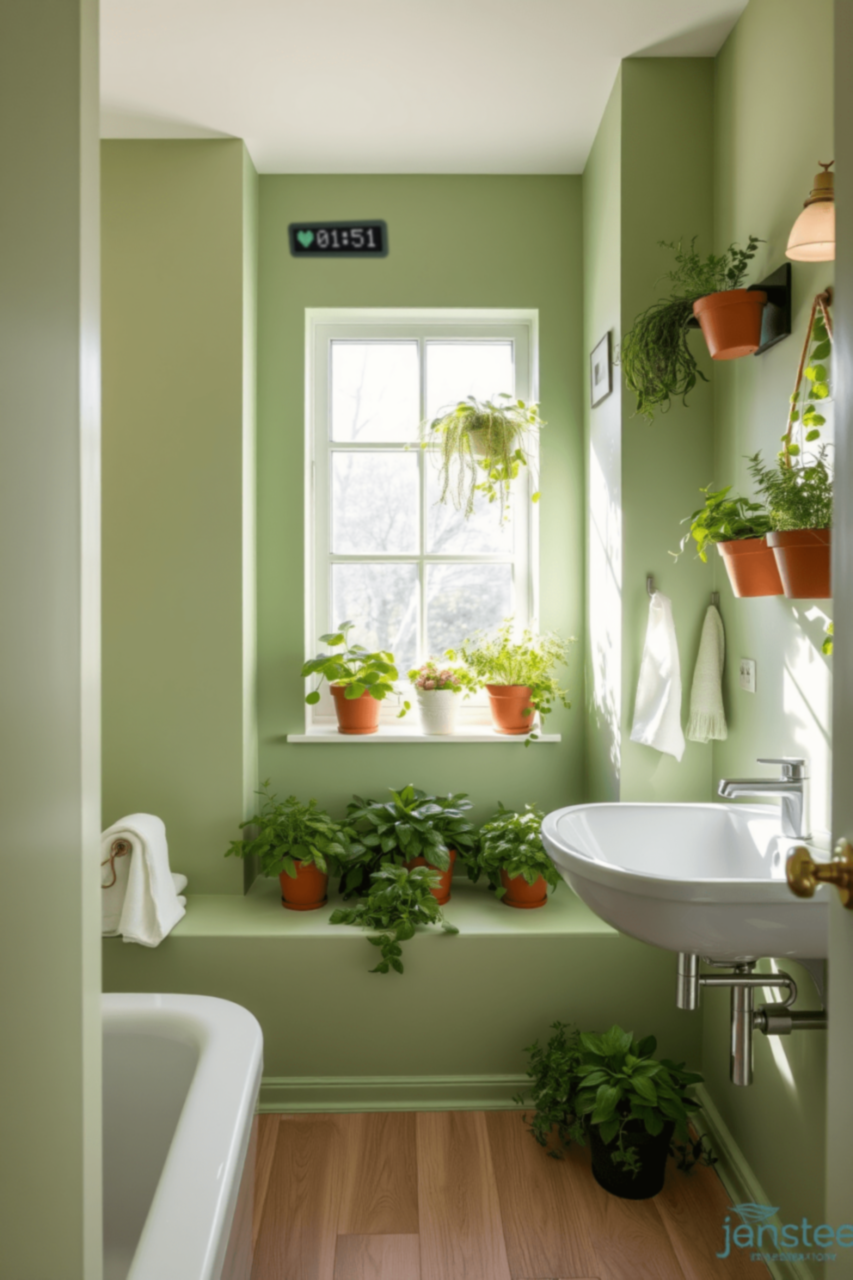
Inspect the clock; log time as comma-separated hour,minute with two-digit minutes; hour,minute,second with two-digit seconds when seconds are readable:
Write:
1,51
